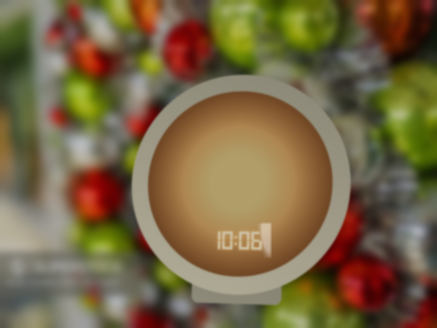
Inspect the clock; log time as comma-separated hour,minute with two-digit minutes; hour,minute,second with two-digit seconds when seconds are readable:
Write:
10,06
